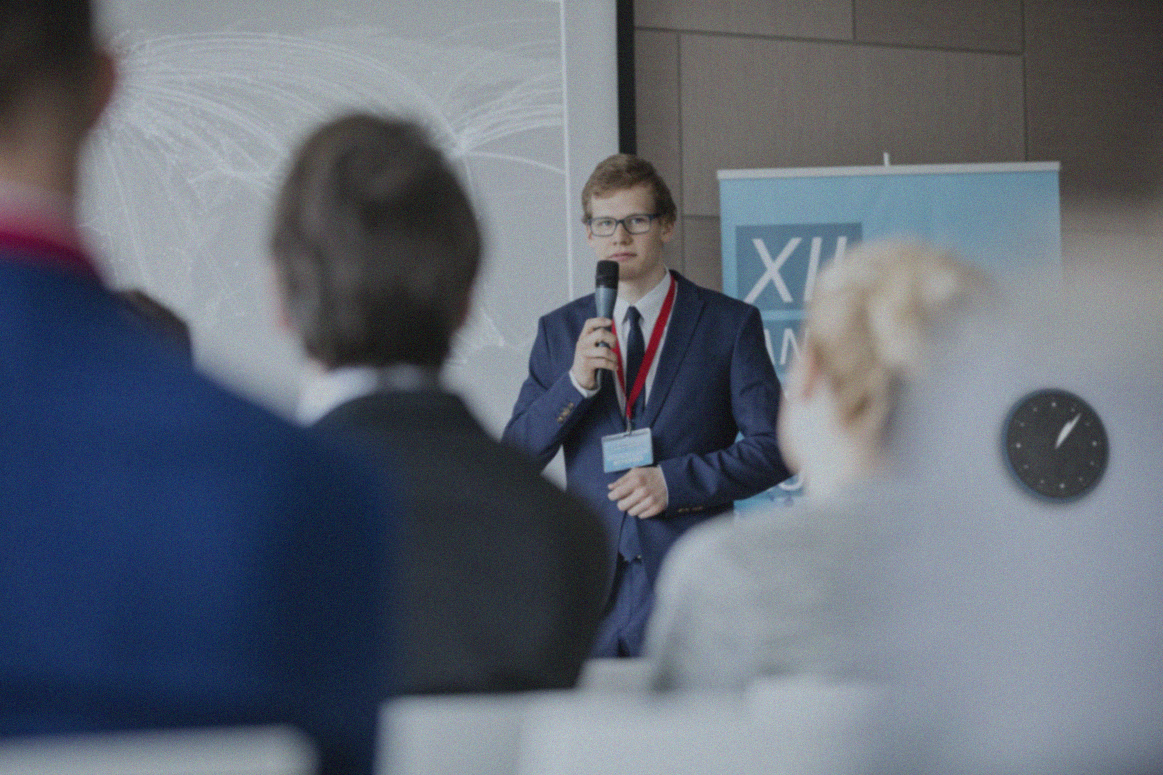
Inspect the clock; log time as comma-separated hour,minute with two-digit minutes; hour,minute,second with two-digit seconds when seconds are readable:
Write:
1,07
